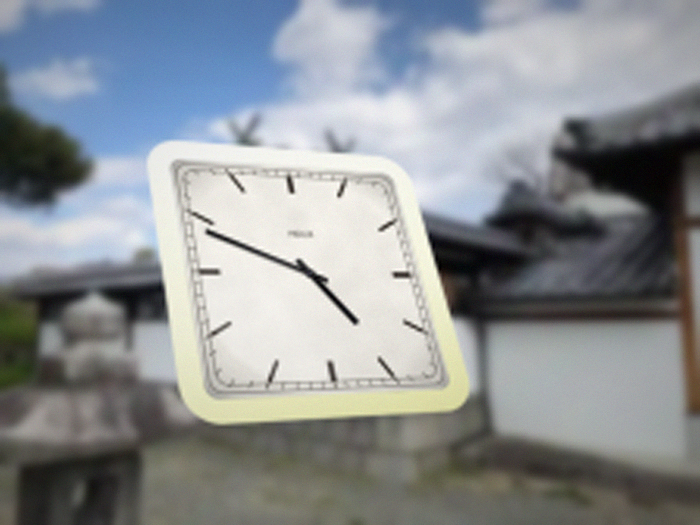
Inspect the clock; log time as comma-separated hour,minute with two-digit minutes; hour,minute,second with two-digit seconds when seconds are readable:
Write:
4,49
